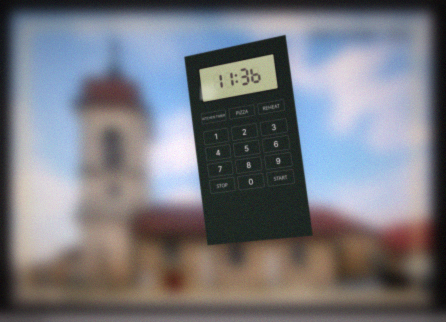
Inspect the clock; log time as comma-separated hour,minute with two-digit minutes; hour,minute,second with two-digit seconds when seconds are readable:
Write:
11,36
